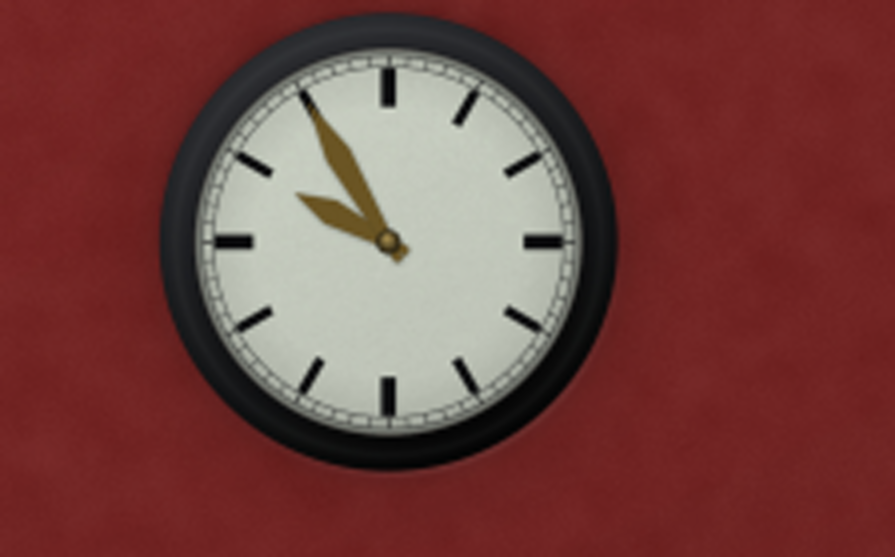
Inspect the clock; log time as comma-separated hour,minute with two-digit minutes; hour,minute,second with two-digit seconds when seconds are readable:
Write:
9,55
